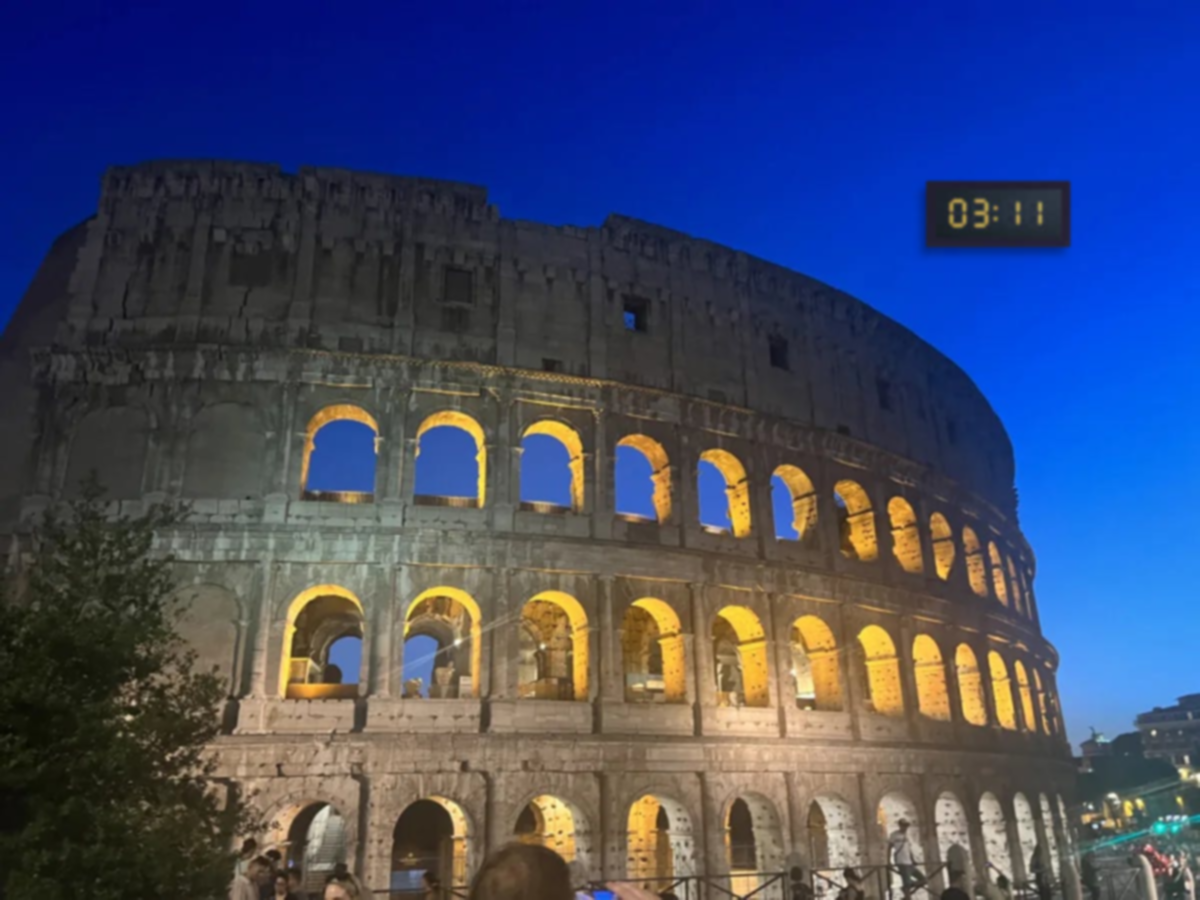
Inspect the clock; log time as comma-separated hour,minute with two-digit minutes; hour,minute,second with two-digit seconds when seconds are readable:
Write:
3,11
